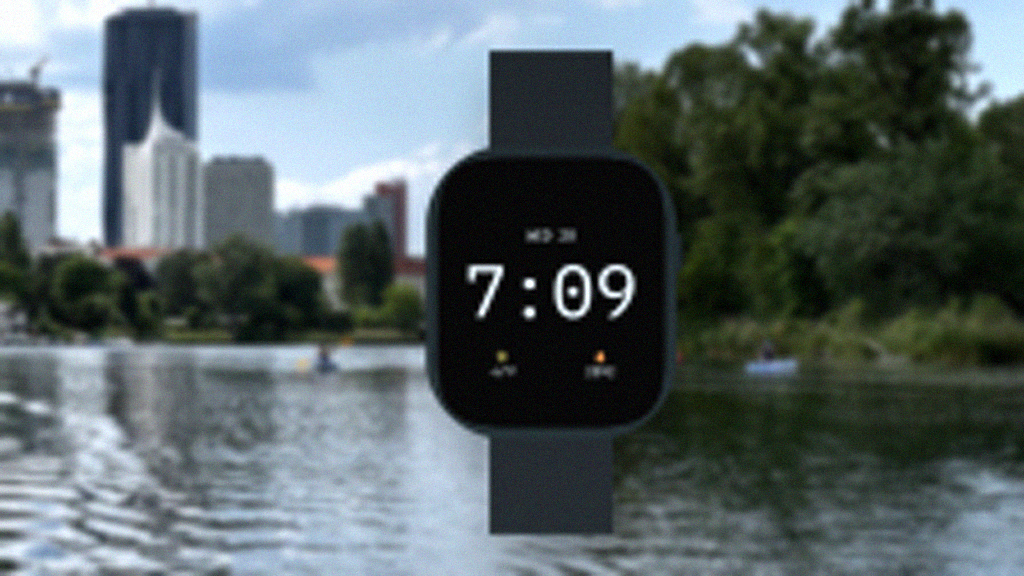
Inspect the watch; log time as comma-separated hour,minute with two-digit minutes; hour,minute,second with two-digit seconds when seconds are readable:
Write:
7,09
